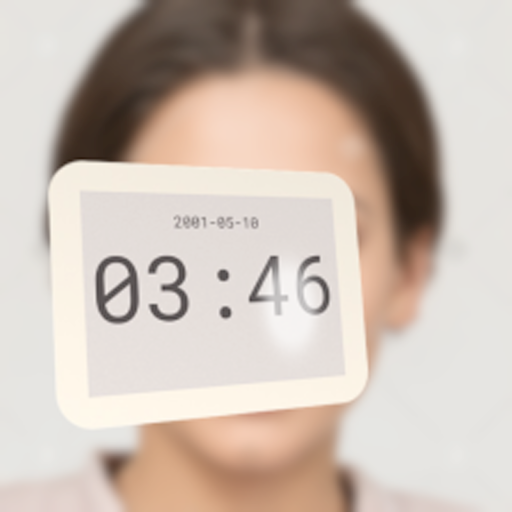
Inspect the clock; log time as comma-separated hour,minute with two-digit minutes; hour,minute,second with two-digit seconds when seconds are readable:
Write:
3,46
